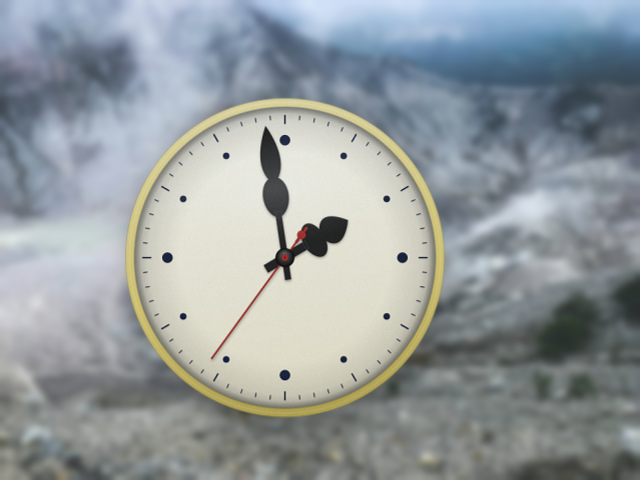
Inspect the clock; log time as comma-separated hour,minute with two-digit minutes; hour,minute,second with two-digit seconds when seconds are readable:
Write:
1,58,36
